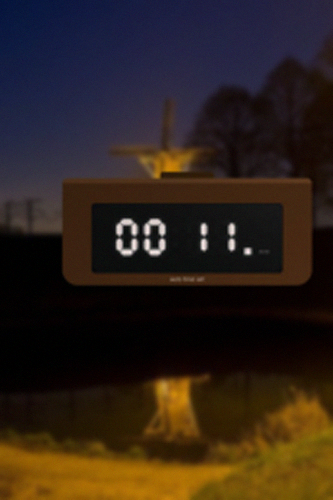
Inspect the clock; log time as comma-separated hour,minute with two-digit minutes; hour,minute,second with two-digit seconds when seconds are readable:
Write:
0,11
